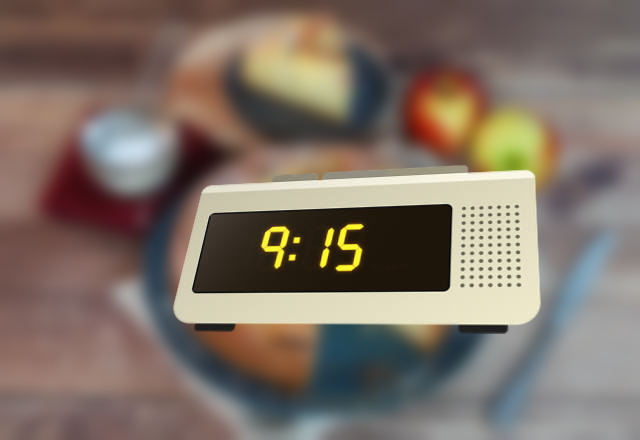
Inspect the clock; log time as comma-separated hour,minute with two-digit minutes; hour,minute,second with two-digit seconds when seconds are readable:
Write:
9,15
